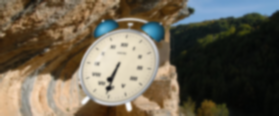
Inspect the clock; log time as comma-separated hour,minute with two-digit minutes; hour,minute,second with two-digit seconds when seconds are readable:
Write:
6,31
